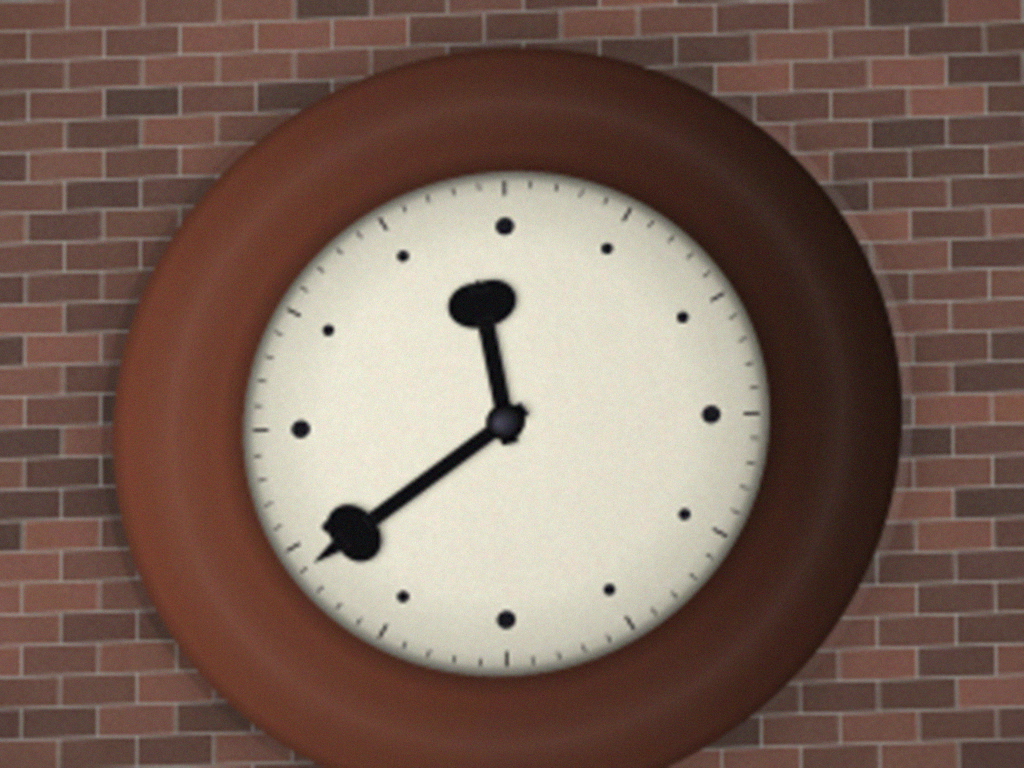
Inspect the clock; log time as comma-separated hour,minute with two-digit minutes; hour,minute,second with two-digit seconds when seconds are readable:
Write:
11,39
